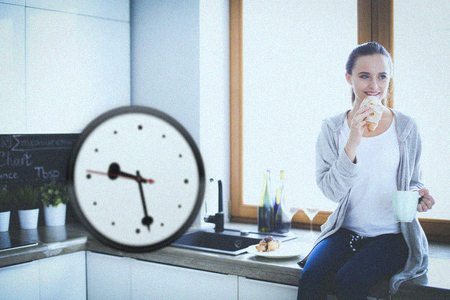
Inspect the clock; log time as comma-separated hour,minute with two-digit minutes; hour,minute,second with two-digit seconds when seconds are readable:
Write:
9,27,46
